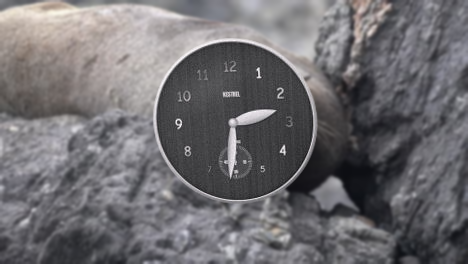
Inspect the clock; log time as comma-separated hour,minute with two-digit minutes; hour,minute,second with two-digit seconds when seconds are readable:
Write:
2,31
